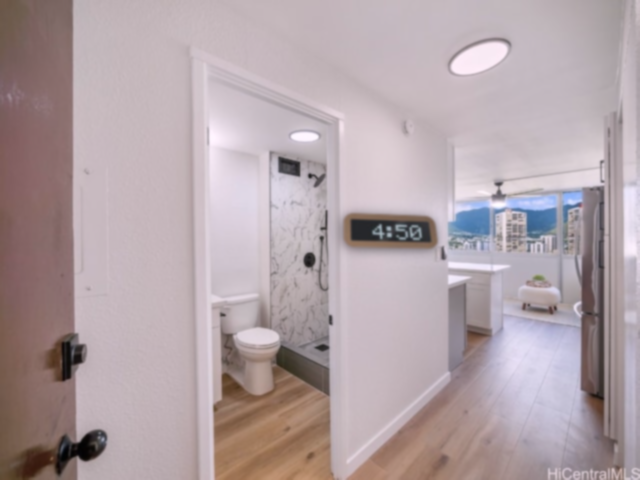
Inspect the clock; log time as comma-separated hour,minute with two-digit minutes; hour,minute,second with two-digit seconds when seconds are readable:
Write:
4,50
